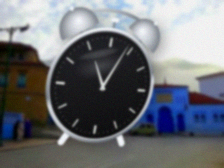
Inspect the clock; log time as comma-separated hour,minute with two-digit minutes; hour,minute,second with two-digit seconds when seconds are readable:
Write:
11,04
